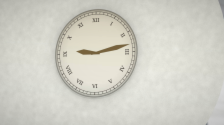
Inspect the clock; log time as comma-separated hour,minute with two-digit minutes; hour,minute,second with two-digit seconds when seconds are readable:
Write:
9,13
